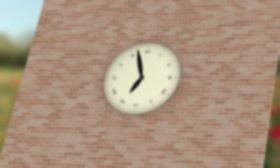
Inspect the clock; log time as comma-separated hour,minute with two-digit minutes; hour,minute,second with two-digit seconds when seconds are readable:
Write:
6,57
